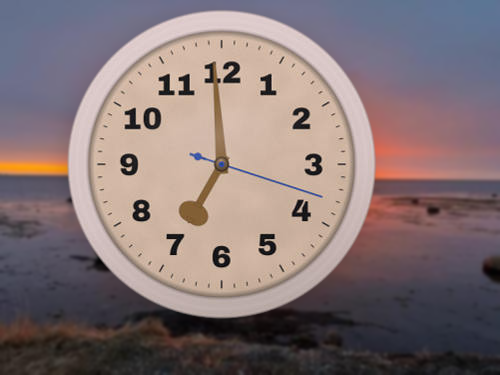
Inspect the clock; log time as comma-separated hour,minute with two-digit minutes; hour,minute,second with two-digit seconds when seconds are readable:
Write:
6,59,18
